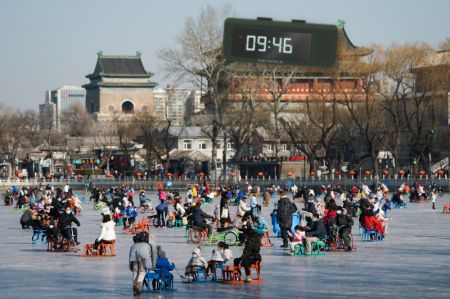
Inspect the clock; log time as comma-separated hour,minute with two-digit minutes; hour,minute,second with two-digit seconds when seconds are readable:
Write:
9,46
